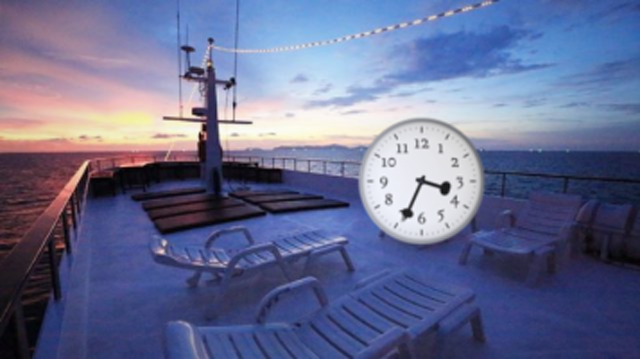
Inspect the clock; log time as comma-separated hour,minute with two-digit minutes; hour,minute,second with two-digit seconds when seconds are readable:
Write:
3,34
